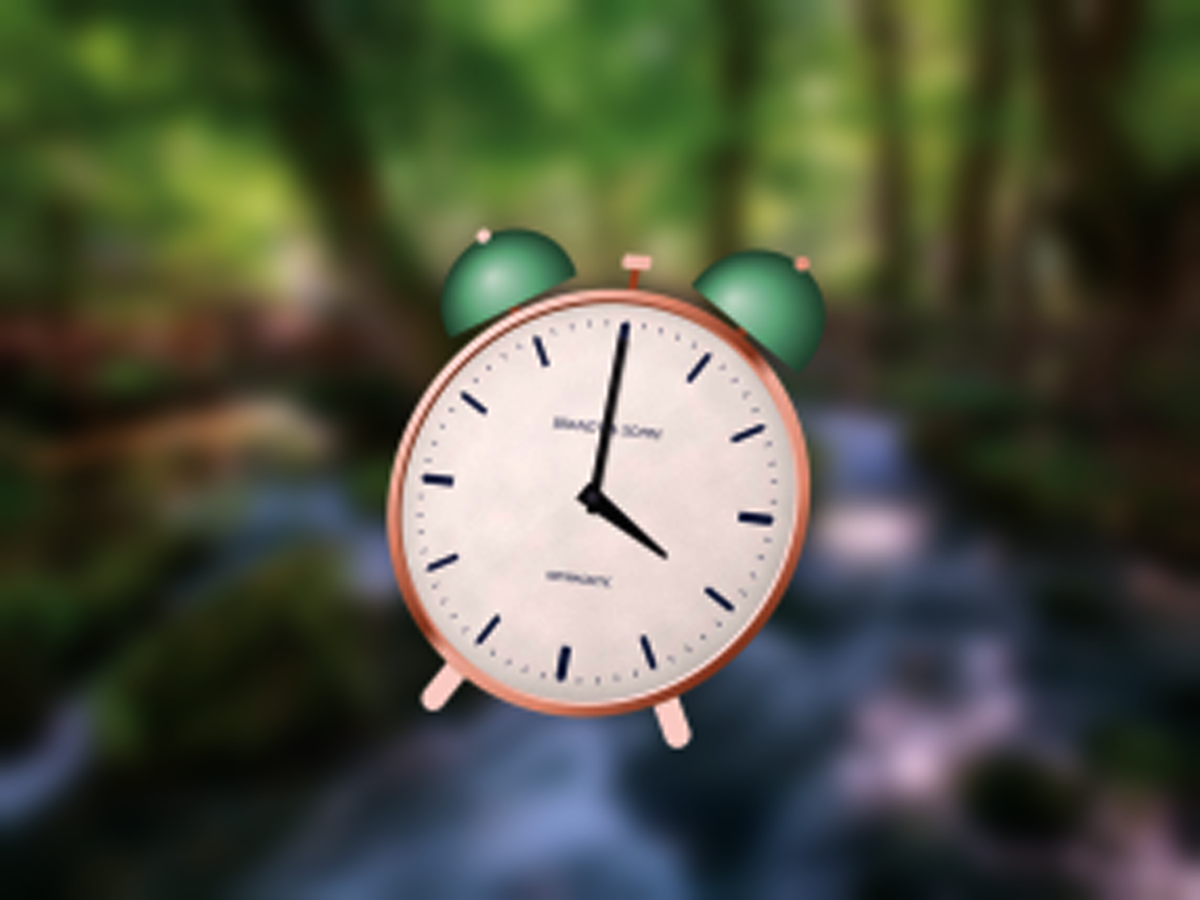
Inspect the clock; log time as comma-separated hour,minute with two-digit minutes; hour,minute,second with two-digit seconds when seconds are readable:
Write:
4,00
